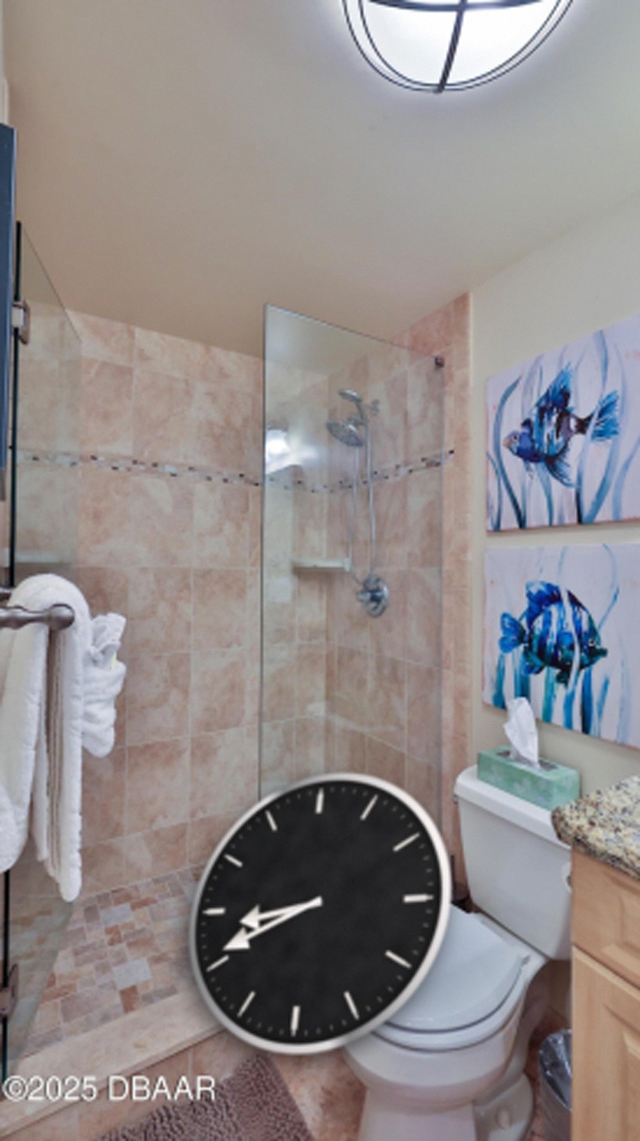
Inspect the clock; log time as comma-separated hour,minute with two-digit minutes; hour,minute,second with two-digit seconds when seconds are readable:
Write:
8,41
